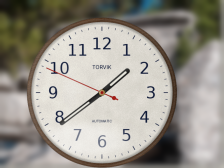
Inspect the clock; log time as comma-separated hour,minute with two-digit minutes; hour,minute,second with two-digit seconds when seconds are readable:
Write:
1,38,49
